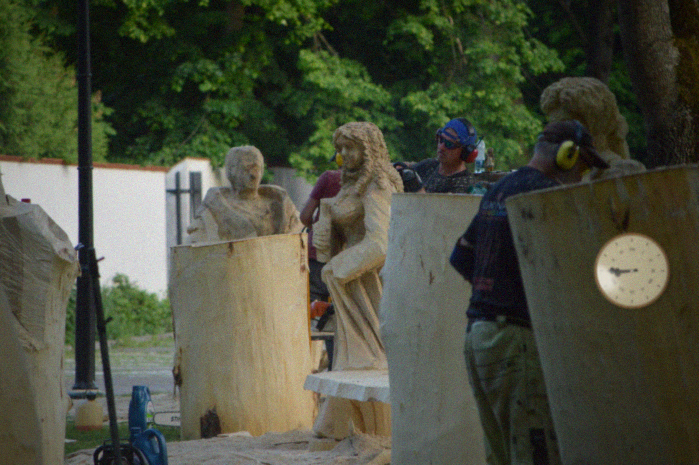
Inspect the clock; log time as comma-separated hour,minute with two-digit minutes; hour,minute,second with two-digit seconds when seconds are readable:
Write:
8,45
